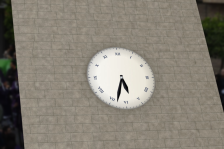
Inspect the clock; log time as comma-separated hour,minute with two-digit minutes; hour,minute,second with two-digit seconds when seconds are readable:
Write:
5,33
